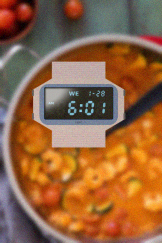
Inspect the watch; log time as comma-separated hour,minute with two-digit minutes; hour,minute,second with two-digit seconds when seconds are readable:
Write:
6,01
